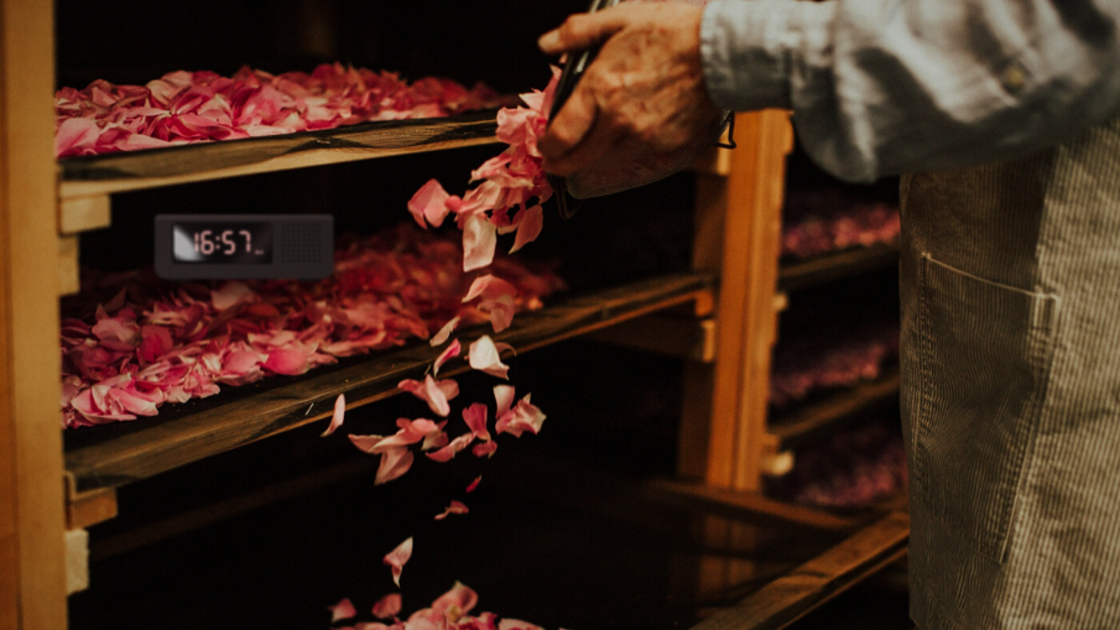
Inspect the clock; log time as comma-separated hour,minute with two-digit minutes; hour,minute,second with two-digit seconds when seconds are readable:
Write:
16,57
